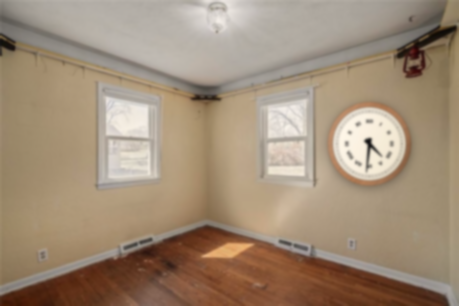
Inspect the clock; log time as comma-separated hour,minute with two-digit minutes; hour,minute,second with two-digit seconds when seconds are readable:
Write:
4,31
